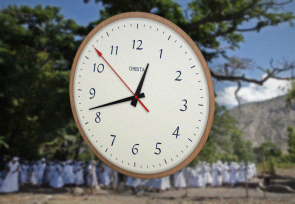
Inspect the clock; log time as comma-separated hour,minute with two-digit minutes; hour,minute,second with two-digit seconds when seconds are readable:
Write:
12,41,52
